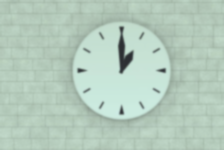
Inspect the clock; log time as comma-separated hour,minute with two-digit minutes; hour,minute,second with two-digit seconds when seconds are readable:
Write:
1,00
